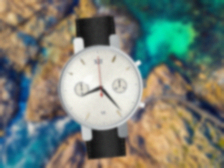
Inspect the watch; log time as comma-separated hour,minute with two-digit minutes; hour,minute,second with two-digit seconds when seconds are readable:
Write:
8,24
